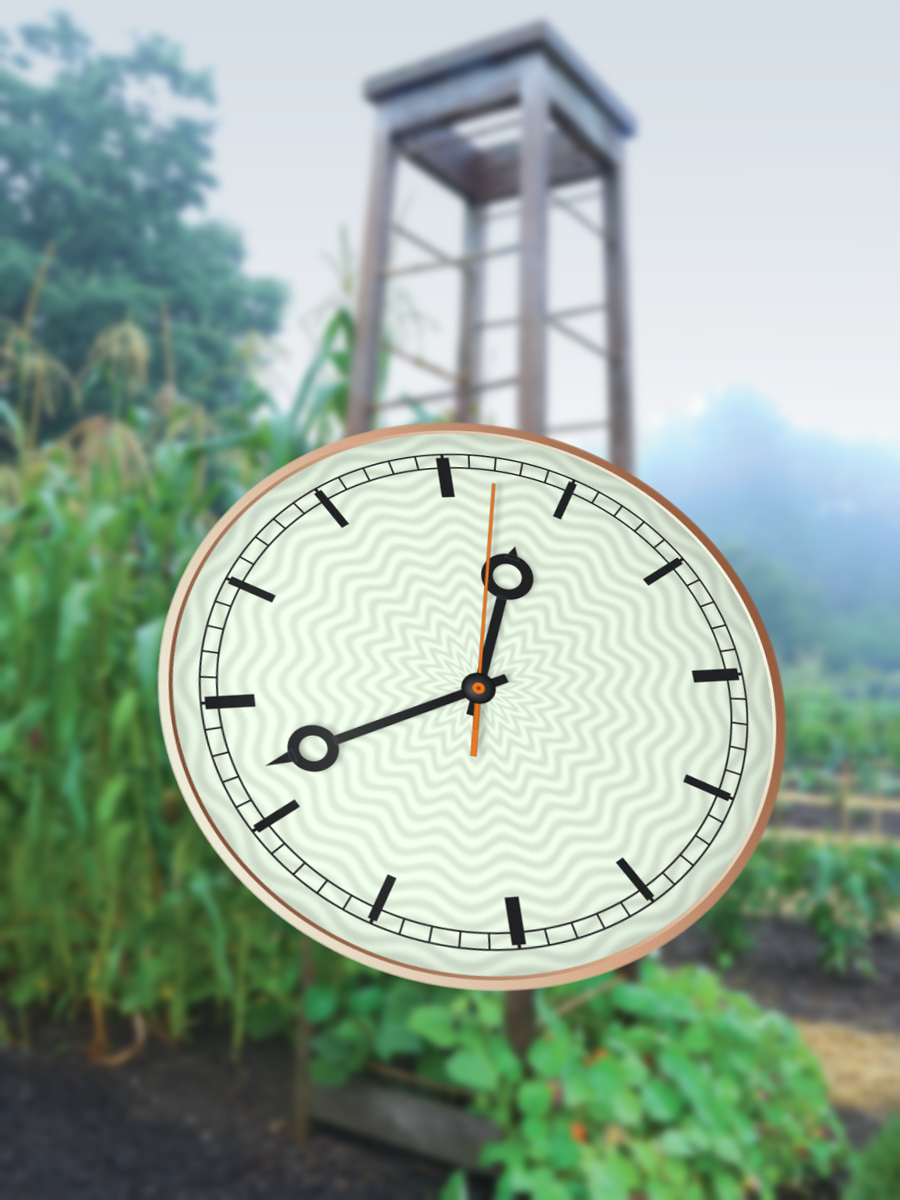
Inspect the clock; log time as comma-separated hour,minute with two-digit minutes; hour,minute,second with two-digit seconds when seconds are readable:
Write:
12,42,02
